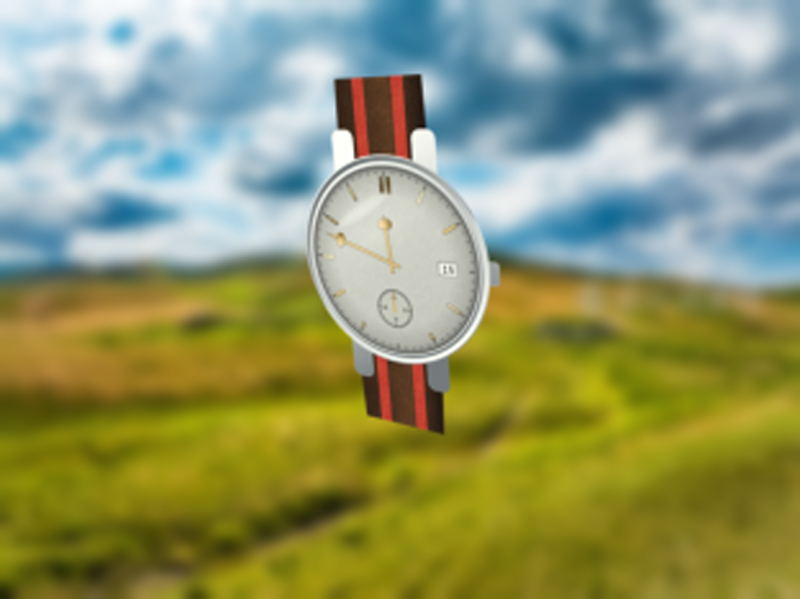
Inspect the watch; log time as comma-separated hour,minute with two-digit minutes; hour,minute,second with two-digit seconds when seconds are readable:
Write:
11,48
